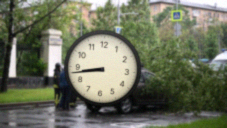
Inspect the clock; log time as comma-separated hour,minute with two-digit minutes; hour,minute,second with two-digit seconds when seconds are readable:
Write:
8,43
